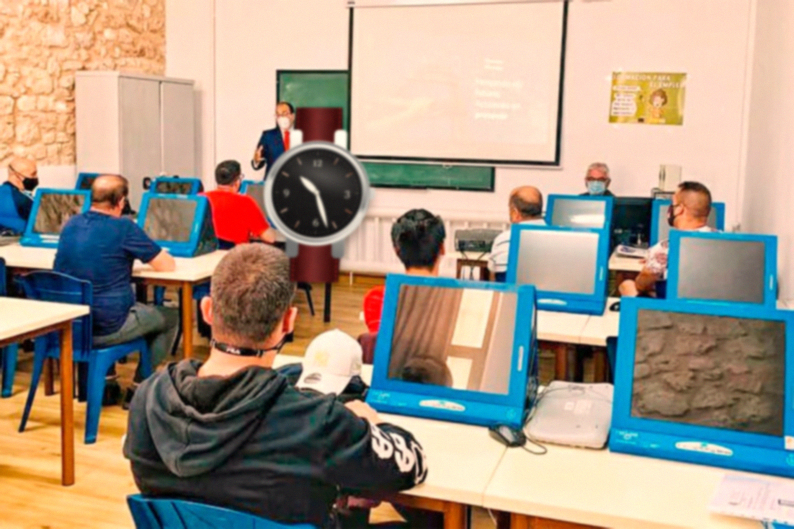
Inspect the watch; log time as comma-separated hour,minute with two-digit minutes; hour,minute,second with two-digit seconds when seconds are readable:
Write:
10,27
